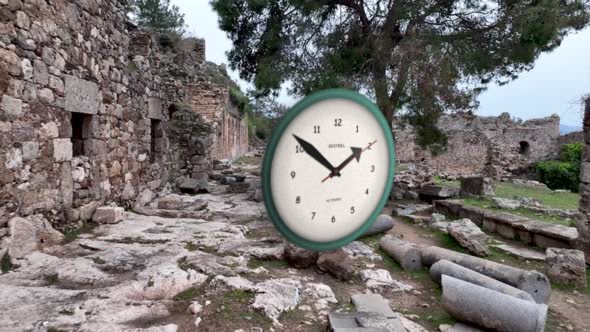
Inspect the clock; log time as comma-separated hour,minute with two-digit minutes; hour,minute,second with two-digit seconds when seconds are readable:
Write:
1,51,10
